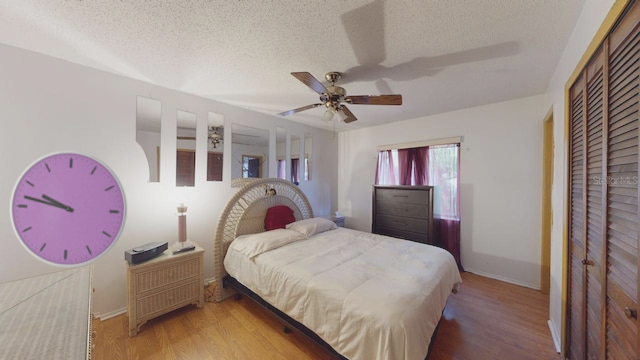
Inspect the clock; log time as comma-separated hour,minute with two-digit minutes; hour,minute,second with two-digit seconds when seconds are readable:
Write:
9,47
